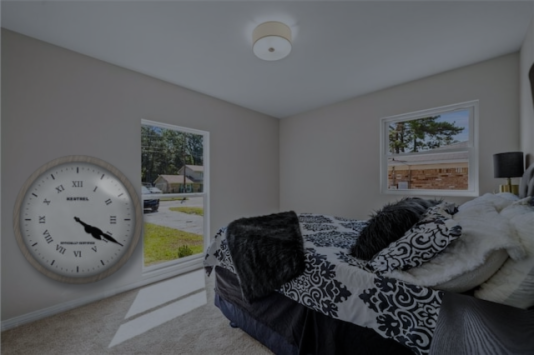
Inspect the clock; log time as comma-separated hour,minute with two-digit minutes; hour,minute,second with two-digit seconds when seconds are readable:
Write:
4,20
